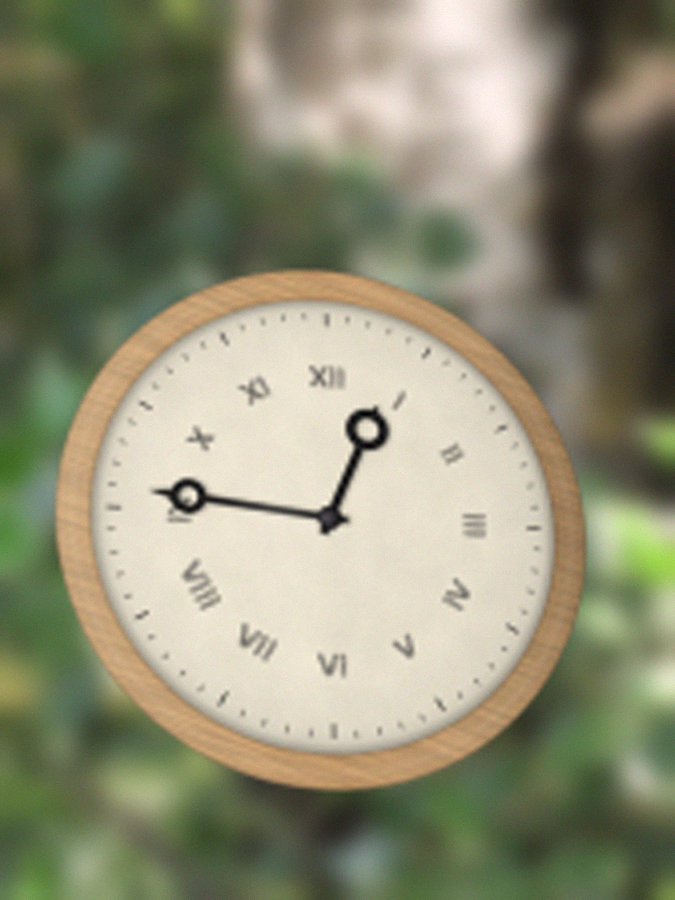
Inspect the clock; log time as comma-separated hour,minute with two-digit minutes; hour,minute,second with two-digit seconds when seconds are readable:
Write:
12,46
